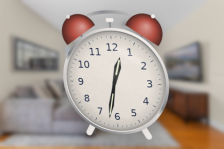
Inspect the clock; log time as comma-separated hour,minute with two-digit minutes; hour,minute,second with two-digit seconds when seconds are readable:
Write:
12,32
